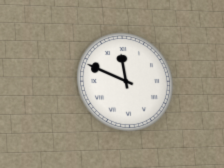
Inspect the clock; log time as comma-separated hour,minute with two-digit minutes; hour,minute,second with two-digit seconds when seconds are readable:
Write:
11,49
